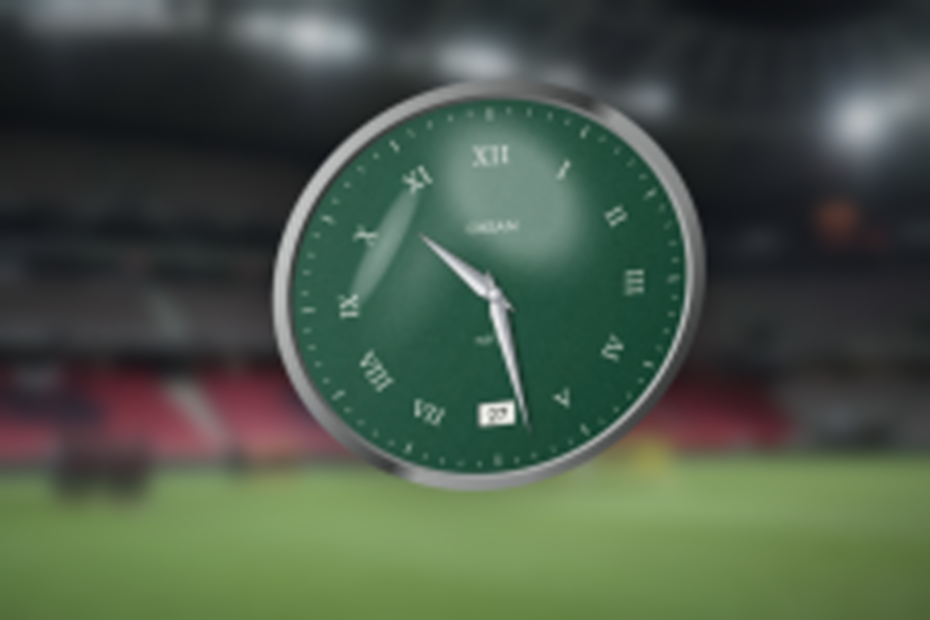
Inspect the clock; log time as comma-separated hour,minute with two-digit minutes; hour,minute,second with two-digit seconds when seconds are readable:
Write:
10,28
